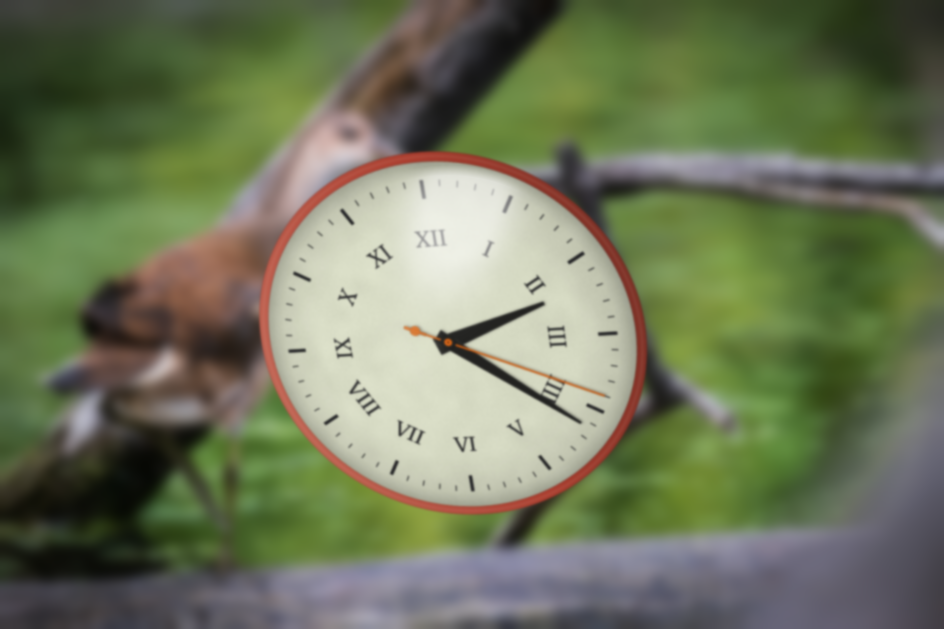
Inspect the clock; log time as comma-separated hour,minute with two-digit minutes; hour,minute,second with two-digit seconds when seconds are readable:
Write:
2,21,19
